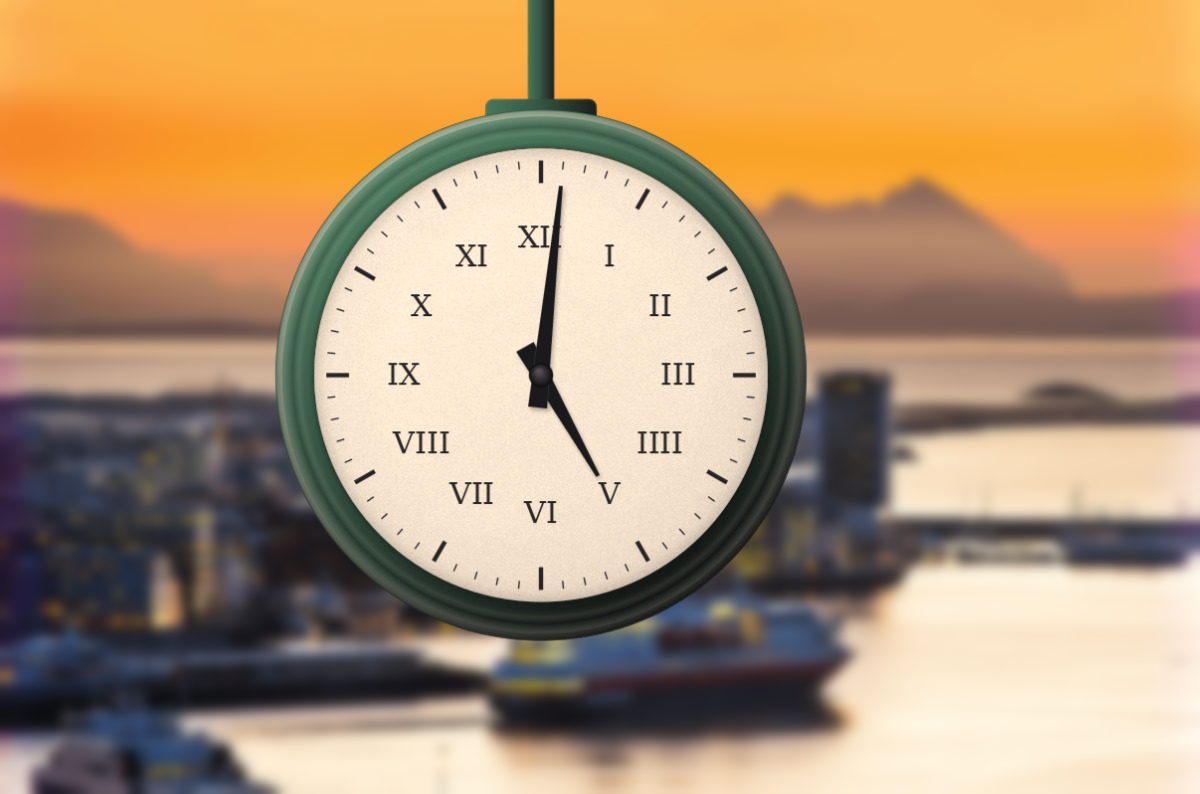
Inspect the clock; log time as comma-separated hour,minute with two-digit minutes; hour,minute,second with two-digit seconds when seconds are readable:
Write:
5,01
